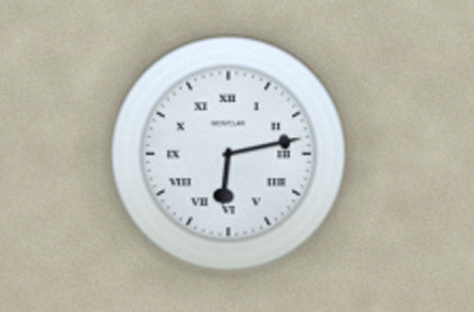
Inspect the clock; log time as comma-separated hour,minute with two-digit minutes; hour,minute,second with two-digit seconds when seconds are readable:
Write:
6,13
